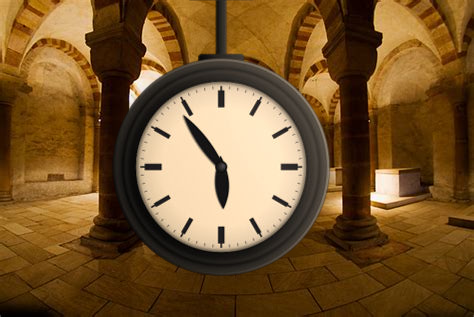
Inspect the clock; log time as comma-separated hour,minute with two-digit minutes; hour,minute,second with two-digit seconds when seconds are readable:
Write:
5,54
